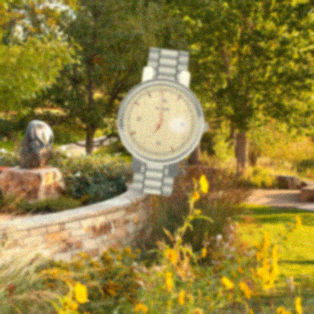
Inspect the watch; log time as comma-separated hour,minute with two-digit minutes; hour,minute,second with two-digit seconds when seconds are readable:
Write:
6,59
